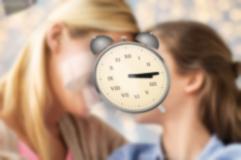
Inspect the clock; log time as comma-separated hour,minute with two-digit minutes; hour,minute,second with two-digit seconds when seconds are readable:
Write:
3,15
